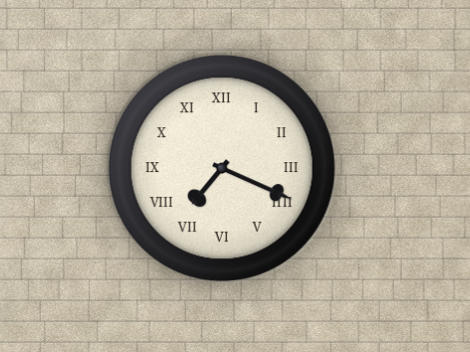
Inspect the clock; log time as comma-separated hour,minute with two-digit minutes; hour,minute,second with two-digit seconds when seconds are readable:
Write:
7,19
